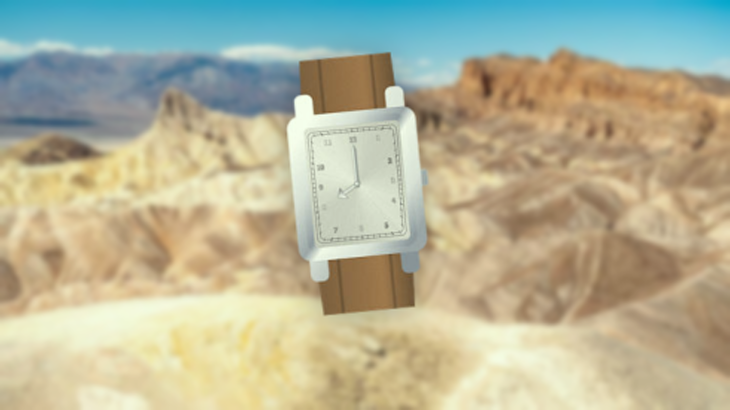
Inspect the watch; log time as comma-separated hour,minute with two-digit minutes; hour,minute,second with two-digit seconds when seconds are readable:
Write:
8,00
